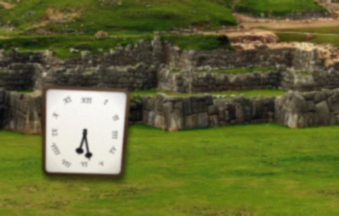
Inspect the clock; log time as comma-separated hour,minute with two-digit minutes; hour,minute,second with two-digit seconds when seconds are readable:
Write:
6,28
